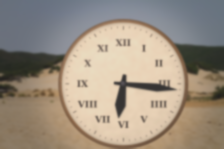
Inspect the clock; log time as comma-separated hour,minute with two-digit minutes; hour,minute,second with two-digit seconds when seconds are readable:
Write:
6,16
